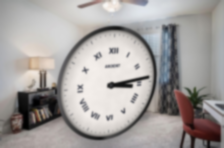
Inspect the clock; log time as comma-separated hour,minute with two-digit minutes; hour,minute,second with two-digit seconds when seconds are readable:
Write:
3,14
